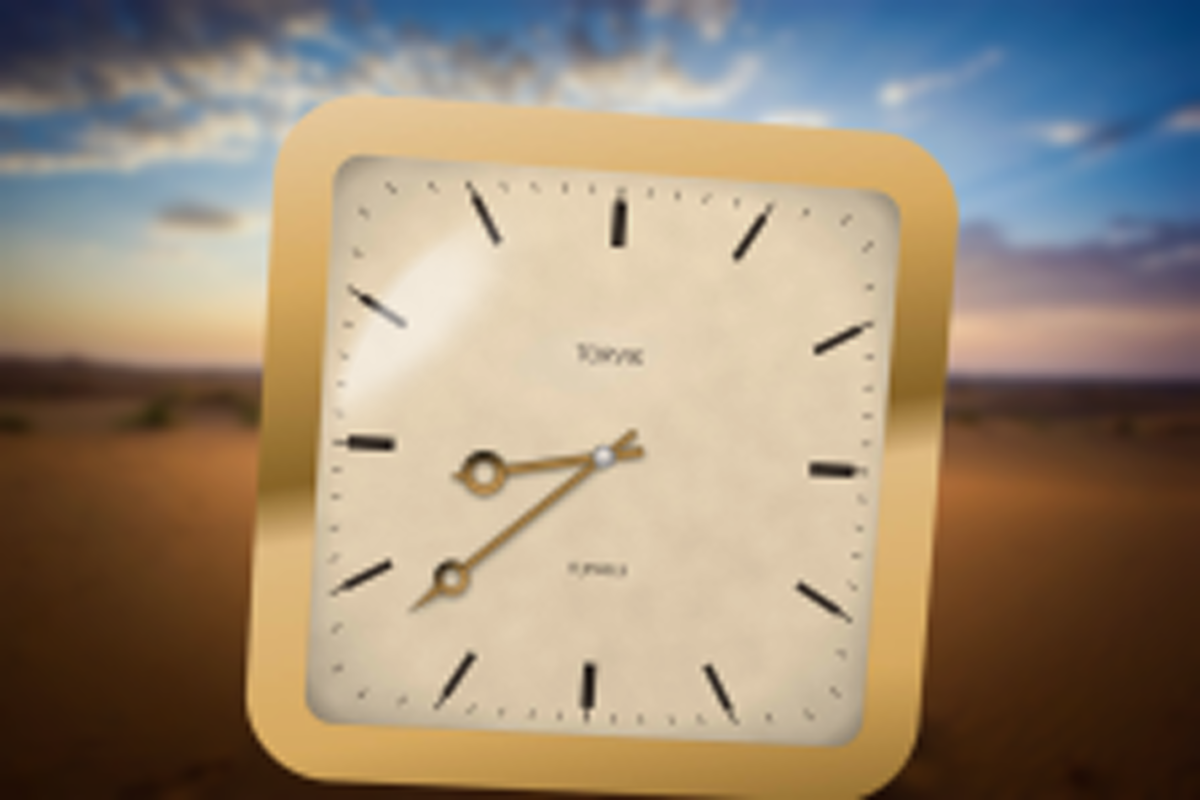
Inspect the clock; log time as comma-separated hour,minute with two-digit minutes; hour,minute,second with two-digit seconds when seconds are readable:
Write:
8,38
